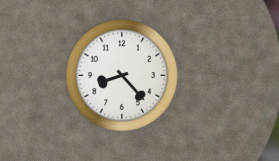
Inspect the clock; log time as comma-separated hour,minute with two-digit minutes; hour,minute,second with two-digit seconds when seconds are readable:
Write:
8,23
